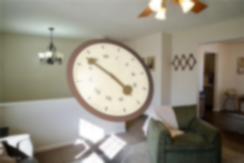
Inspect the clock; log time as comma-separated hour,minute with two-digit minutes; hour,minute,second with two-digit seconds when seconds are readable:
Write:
4,53
